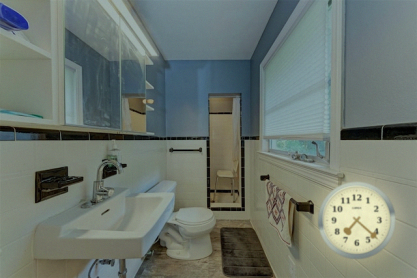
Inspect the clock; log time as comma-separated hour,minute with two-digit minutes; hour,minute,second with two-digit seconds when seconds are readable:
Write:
7,22
